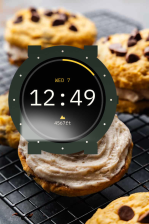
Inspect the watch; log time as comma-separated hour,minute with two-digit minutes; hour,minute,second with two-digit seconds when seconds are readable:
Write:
12,49
